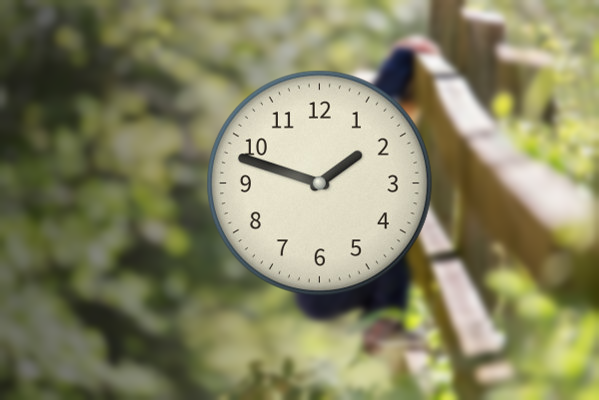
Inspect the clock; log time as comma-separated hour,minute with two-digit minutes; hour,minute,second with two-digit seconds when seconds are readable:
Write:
1,48
